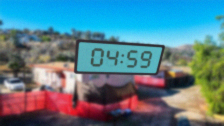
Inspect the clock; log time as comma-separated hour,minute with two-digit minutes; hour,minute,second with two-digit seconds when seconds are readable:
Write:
4,59
